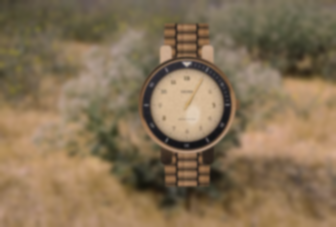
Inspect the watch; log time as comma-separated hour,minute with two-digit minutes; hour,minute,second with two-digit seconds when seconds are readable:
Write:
1,05
